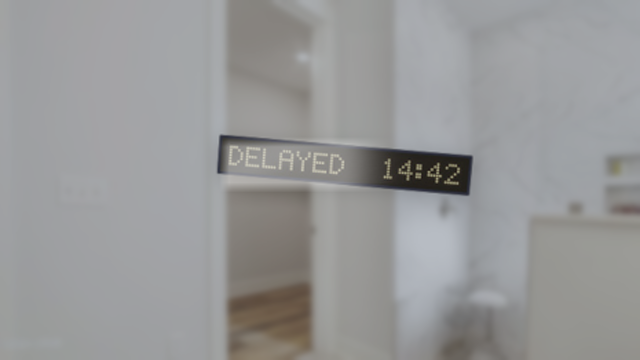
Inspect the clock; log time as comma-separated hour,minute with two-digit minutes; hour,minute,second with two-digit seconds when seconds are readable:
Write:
14,42
